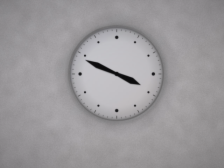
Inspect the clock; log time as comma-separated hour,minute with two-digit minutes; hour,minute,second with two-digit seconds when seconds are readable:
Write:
3,49
